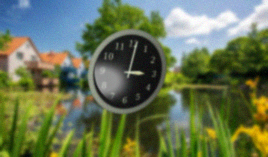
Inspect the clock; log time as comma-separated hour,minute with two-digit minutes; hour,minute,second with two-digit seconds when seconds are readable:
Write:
3,01
